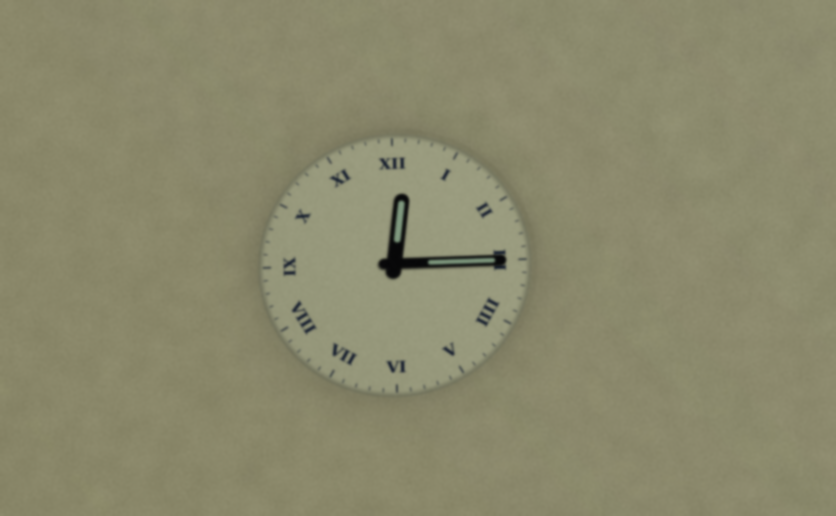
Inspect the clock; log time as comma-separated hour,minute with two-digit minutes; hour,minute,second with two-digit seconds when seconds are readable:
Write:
12,15
